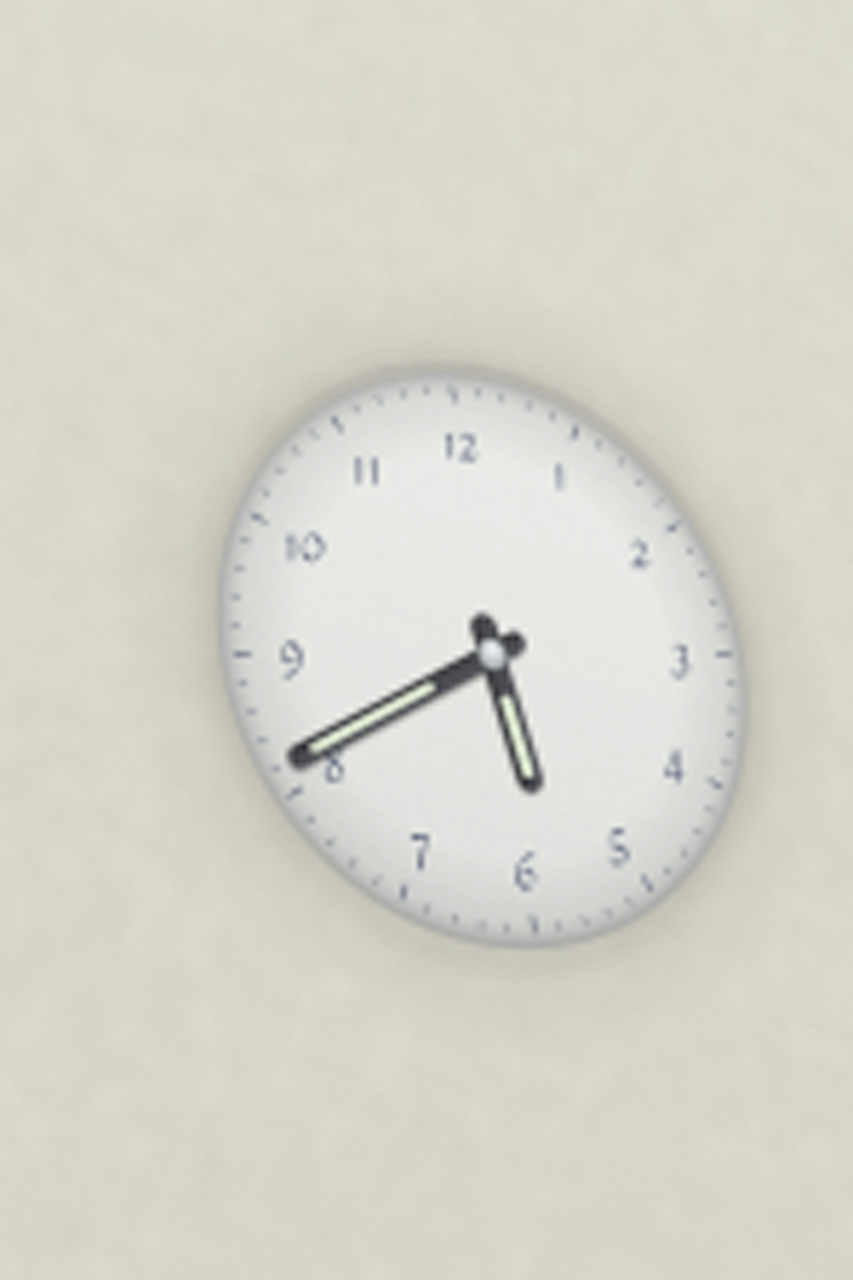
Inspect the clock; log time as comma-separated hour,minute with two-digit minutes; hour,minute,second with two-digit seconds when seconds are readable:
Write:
5,41
